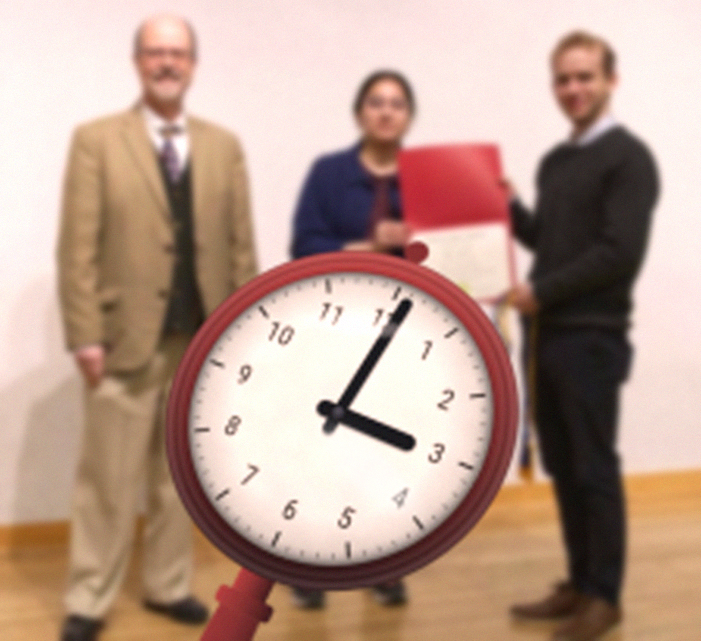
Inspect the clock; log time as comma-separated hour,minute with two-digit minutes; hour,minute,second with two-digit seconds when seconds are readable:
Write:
3,01
